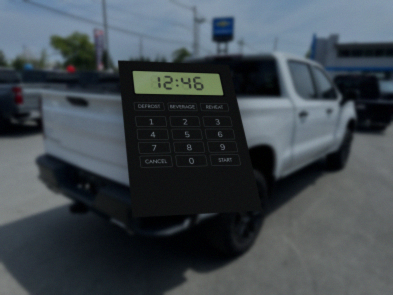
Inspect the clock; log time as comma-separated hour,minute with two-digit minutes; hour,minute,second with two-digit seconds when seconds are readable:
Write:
12,46
